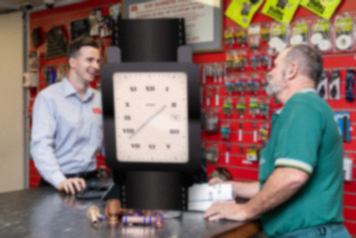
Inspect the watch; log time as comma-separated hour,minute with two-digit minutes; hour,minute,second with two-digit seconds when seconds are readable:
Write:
1,38
